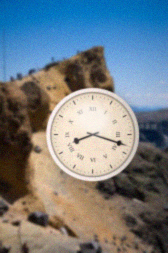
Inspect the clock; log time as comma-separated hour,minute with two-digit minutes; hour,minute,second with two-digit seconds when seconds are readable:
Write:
8,18
